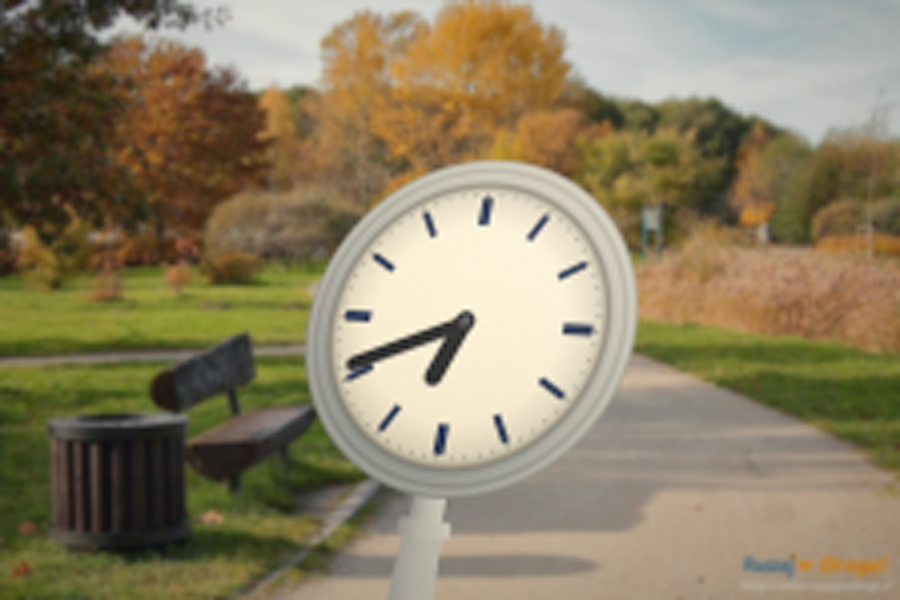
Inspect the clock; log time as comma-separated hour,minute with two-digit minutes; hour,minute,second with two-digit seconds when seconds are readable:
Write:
6,41
